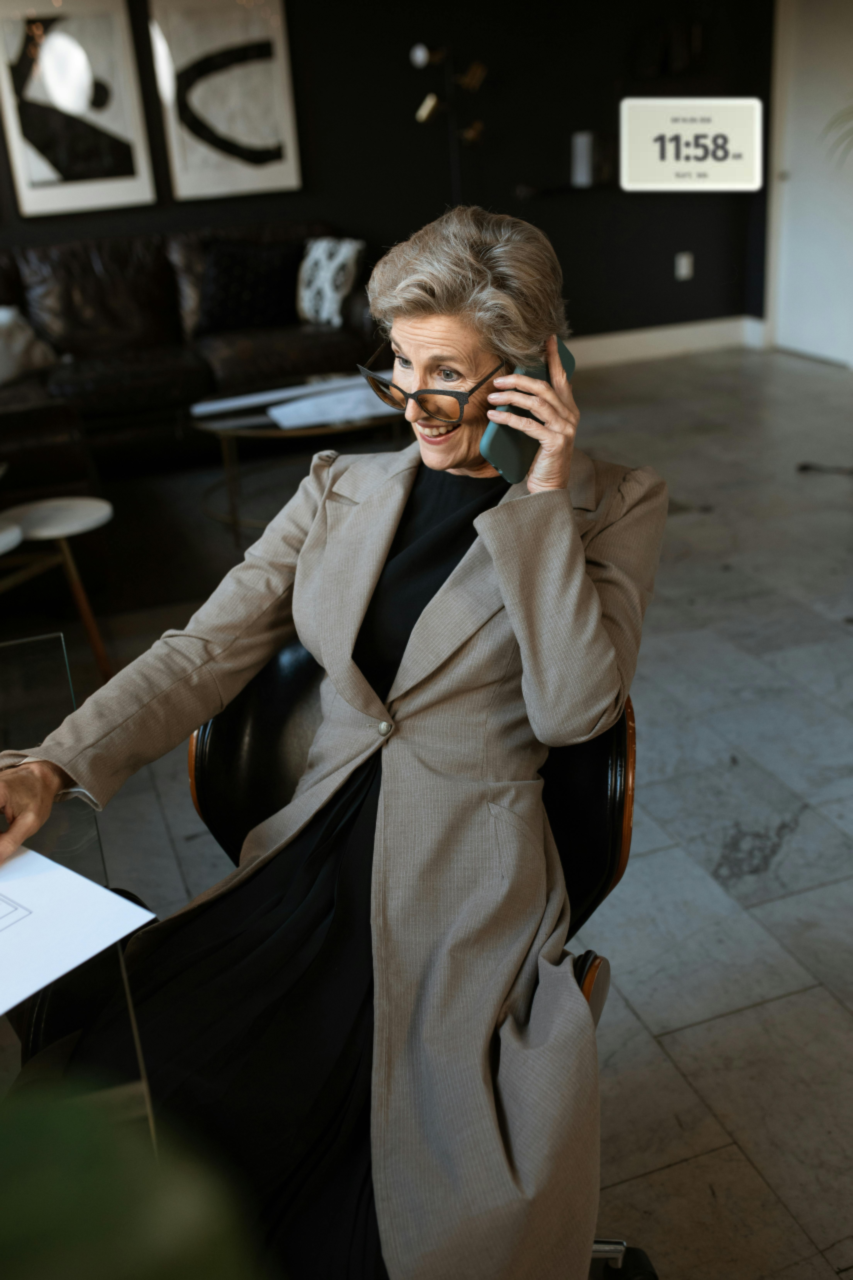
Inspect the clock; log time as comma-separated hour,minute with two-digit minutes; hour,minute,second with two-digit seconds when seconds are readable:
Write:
11,58
